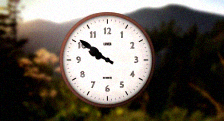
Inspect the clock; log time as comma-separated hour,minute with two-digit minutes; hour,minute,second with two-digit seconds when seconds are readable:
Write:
9,51
